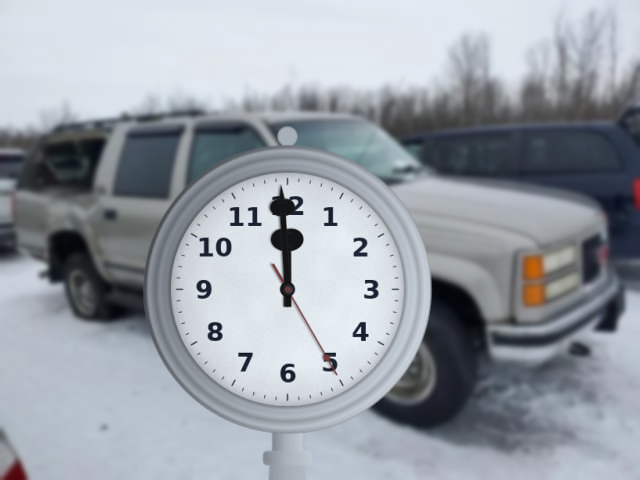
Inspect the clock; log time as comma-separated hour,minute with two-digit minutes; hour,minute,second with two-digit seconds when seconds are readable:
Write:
11,59,25
